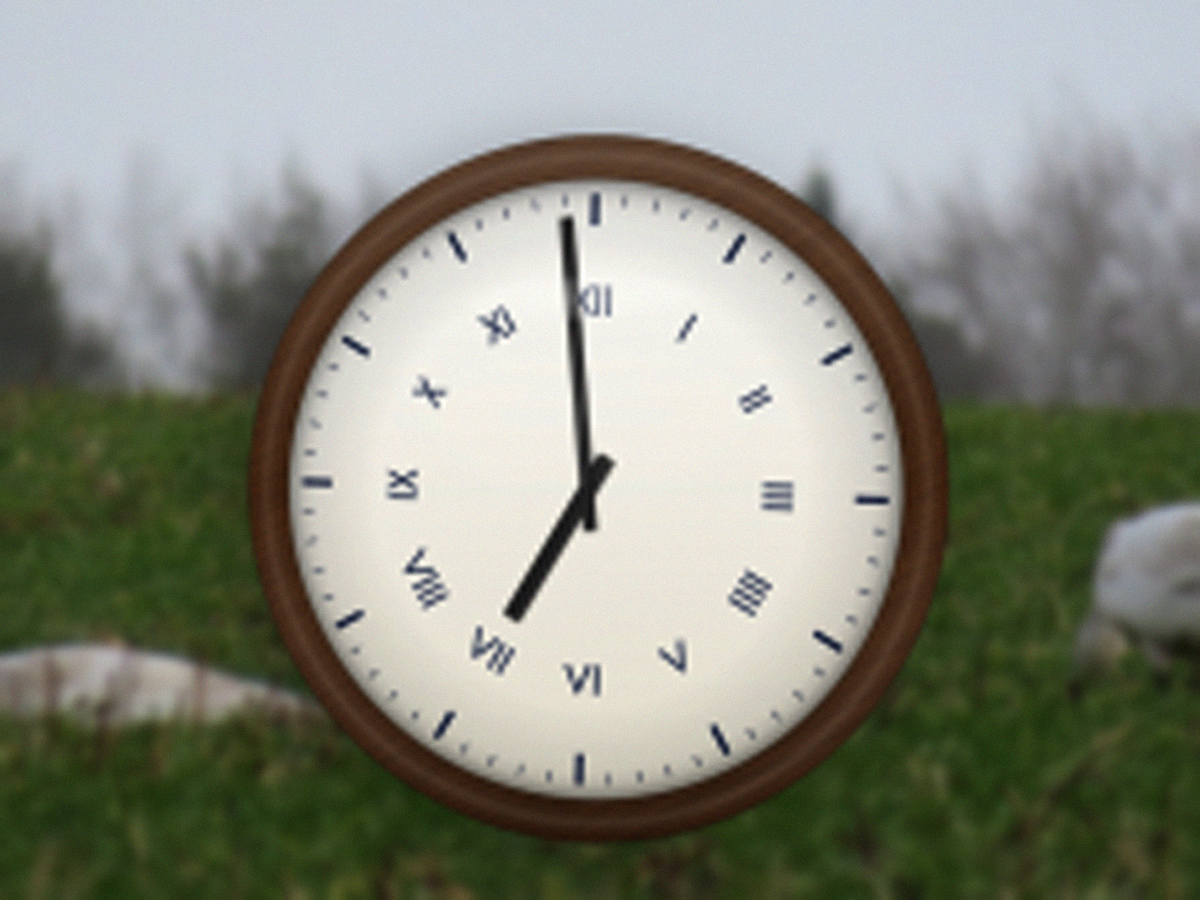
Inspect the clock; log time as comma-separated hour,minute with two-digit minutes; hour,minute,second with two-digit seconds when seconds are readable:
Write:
6,59
